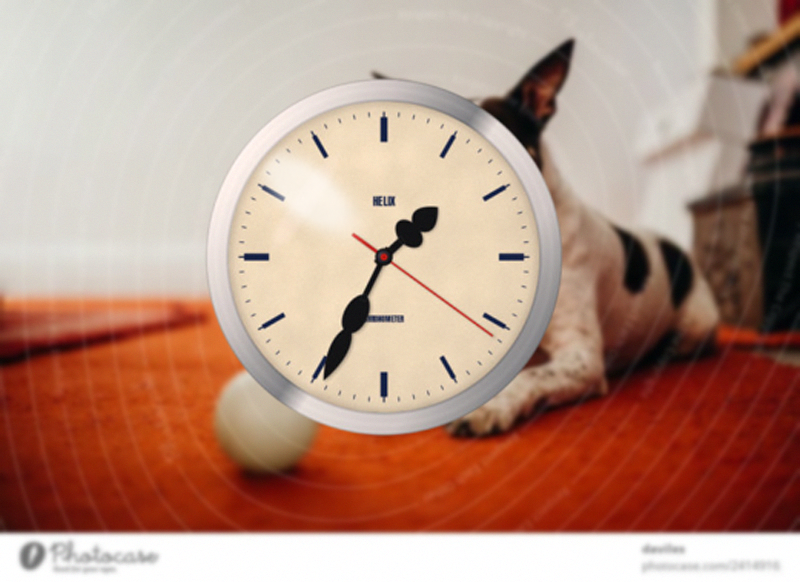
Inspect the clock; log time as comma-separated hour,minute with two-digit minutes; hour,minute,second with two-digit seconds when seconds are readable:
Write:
1,34,21
